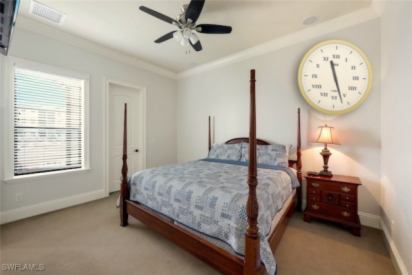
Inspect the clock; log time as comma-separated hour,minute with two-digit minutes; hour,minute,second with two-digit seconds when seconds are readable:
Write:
11,27
